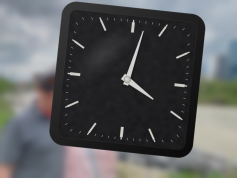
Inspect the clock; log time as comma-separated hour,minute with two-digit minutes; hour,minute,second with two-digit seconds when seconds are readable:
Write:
4,02
